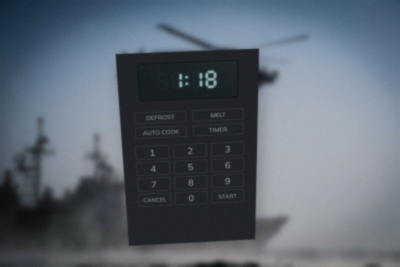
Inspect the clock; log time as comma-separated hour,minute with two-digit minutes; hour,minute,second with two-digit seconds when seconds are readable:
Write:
1,18
